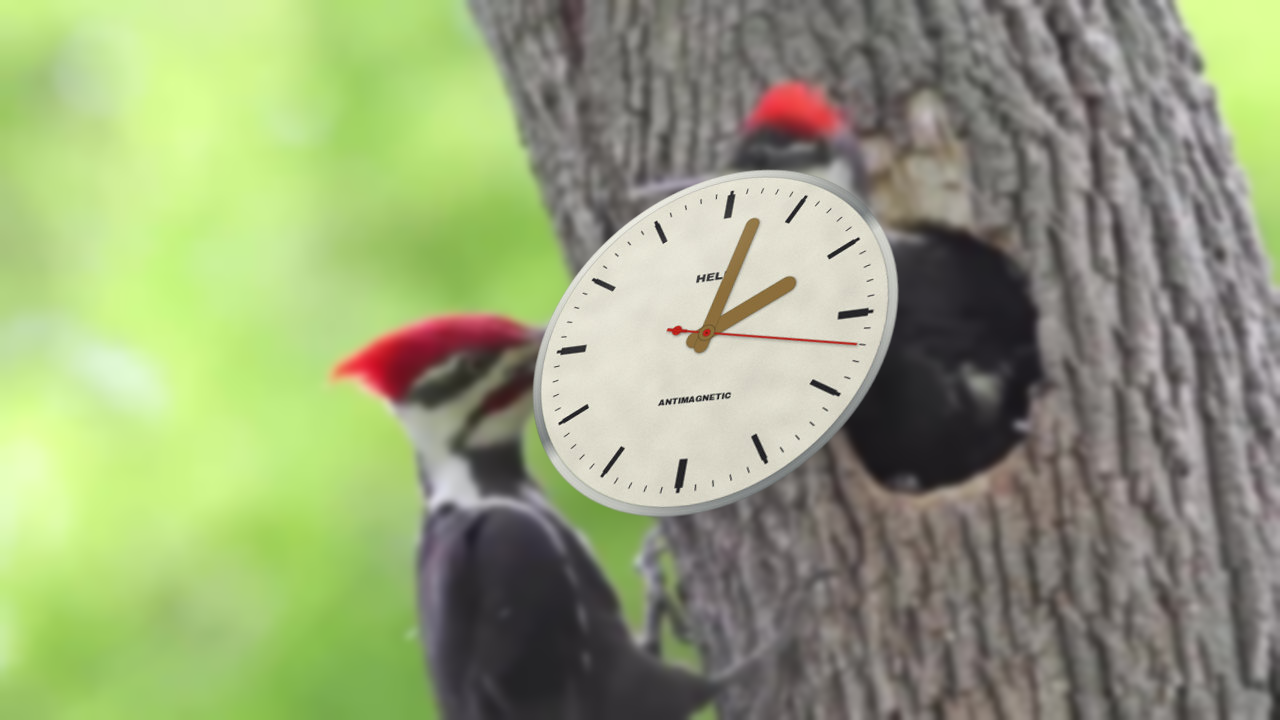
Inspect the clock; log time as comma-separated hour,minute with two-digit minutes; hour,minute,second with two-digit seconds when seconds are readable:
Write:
2,02,17
